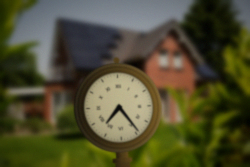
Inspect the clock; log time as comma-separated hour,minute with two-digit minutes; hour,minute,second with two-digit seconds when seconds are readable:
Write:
7,24
